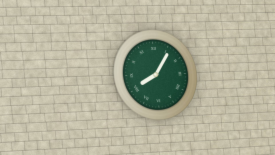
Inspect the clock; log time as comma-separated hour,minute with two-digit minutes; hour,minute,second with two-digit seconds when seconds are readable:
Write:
8,06
